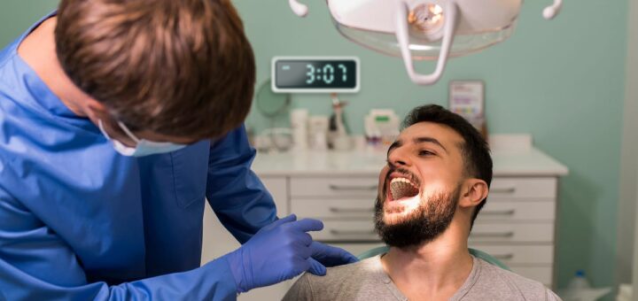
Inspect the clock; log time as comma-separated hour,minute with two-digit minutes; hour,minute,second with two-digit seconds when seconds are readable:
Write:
3,07
